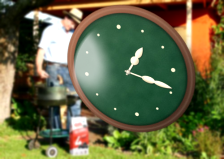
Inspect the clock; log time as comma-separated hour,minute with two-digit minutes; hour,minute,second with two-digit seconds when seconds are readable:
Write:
1,19
